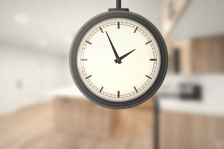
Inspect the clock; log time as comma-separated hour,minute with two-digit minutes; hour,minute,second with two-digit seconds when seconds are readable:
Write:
1,56
